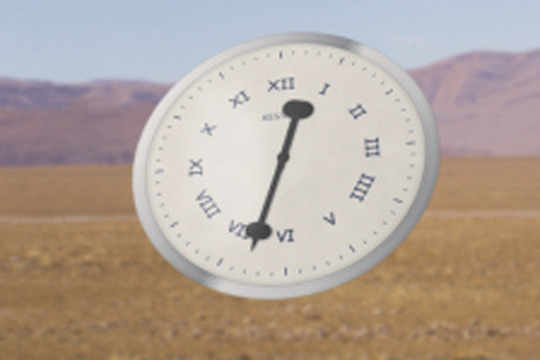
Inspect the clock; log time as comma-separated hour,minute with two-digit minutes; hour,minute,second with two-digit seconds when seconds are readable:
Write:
12,33
